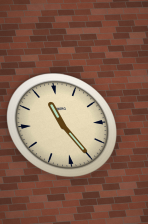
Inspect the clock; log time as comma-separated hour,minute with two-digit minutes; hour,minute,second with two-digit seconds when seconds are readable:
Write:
11,25
